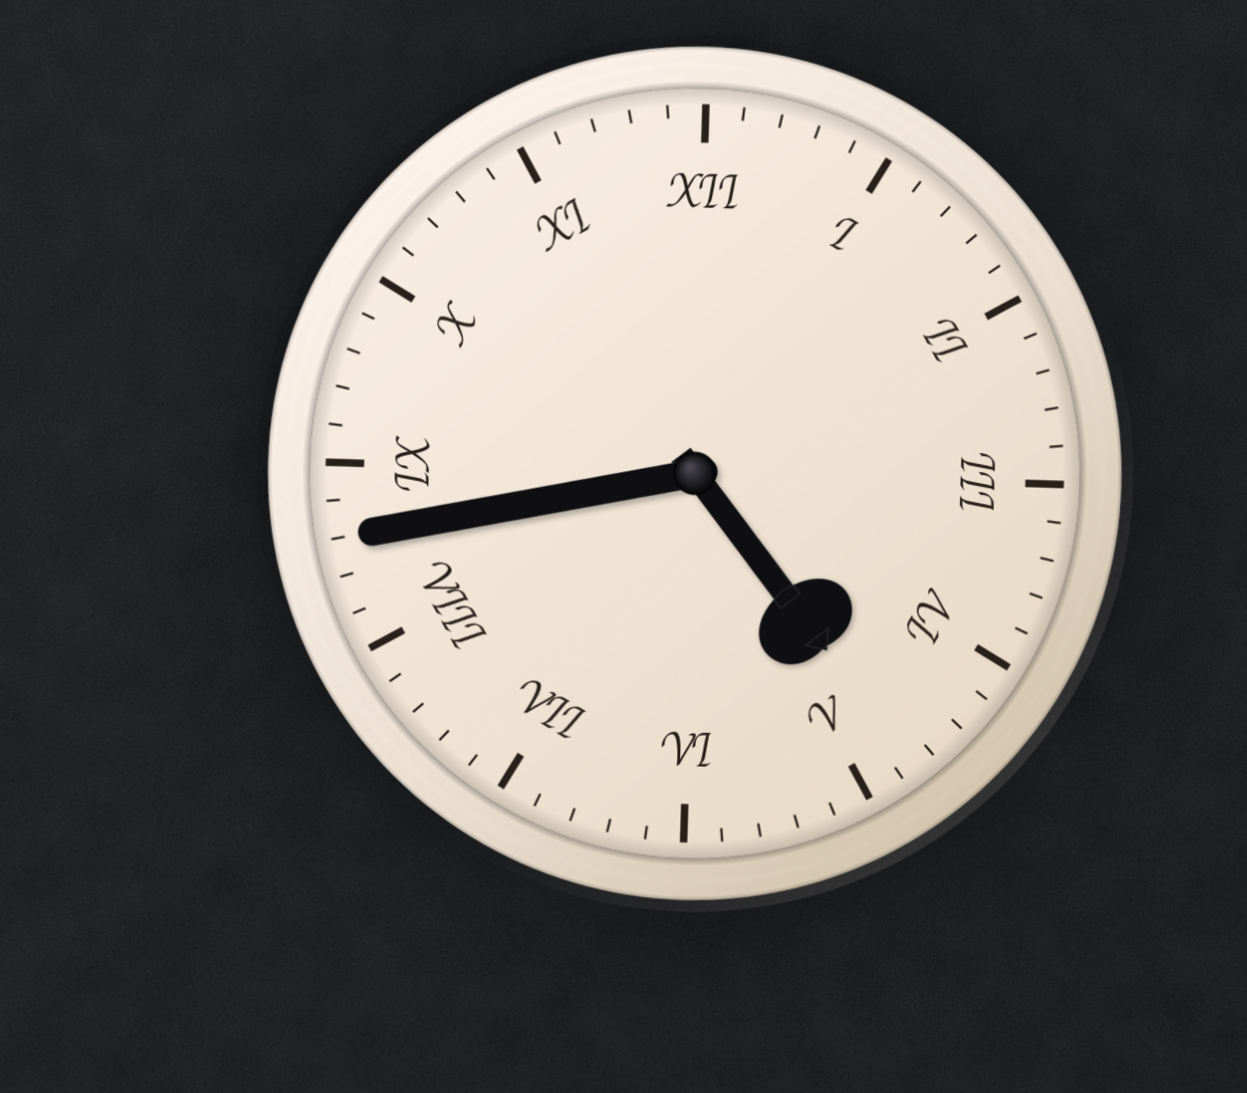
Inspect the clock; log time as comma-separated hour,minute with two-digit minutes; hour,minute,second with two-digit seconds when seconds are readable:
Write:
4,43
